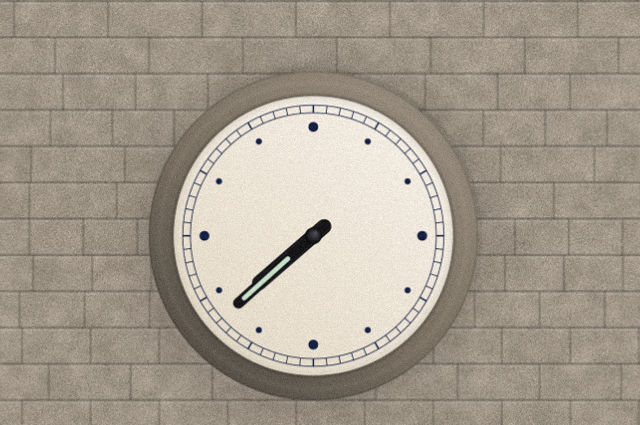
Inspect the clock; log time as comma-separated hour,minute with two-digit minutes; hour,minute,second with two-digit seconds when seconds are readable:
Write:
7,38
